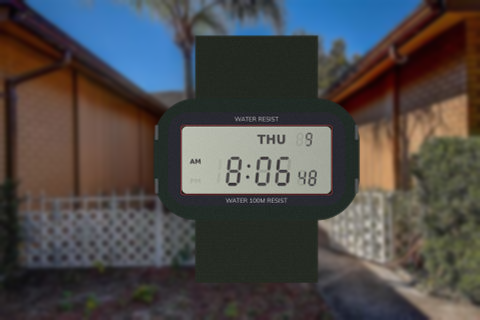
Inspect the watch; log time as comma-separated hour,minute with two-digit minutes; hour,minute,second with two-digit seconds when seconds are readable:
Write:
8,06,48
